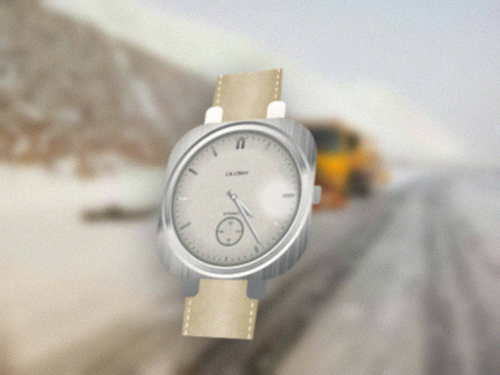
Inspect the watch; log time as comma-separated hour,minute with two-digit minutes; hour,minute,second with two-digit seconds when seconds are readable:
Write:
4,24
